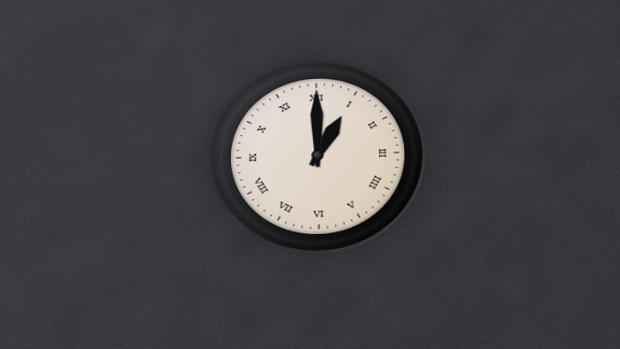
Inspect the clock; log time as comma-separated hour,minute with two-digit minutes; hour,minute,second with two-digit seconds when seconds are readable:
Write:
1,00
